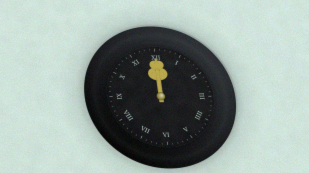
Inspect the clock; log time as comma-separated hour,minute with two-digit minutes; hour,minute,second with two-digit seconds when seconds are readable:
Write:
12,00
